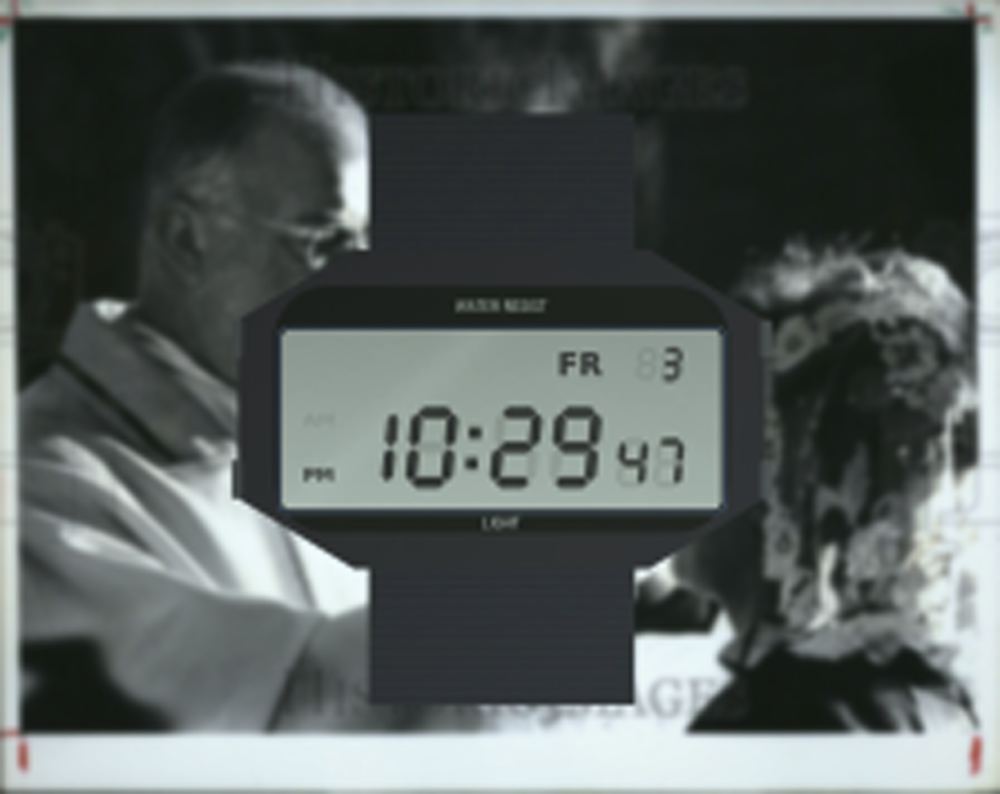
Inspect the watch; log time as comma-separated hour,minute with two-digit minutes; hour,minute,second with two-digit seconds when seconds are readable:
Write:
10,29,47
